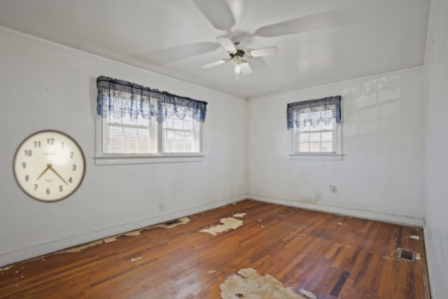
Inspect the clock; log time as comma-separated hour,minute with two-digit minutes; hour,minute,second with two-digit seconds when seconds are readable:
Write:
7,22
